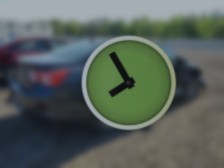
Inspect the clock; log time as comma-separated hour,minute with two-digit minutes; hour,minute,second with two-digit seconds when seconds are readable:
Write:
7,55
